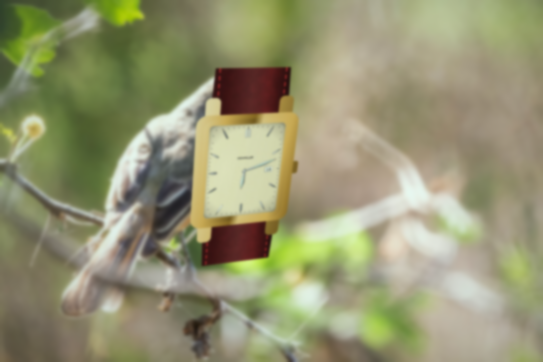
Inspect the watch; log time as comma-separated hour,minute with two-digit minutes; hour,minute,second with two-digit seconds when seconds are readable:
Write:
6,12
